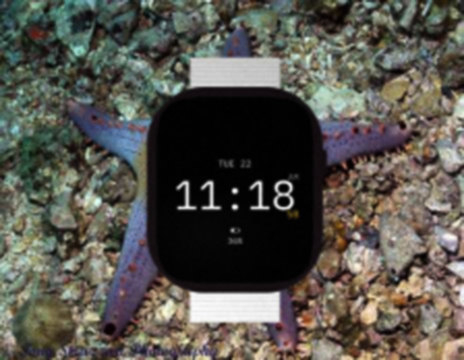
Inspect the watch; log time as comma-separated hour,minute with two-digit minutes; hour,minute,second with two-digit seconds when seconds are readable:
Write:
11,18
